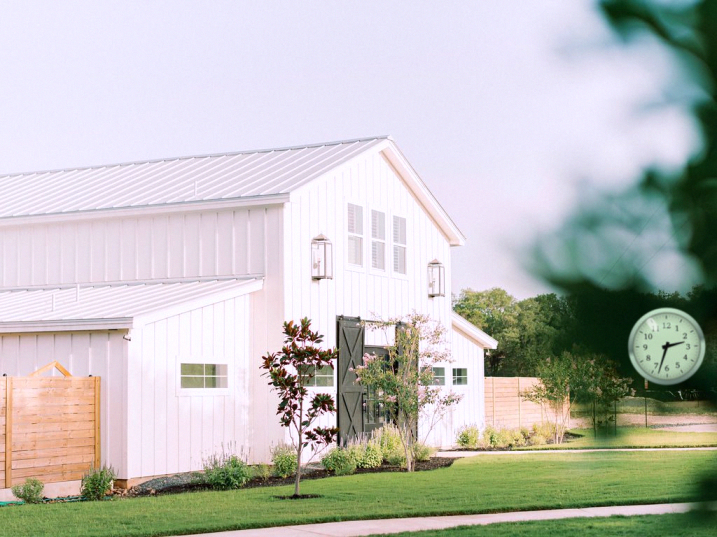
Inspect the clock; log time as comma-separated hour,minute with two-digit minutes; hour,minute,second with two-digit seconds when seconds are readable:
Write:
2,33
